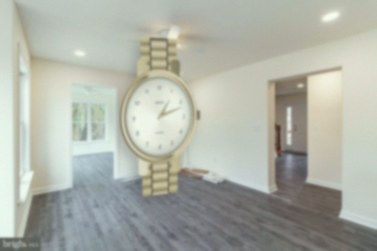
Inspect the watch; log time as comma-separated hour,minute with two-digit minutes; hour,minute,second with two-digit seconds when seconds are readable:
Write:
1,12
